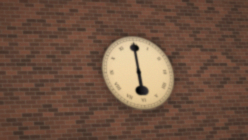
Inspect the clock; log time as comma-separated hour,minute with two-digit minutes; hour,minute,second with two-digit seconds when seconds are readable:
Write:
6,00
